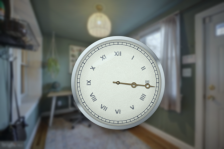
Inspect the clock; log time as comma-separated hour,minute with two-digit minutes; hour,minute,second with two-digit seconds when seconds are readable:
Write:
3,16
